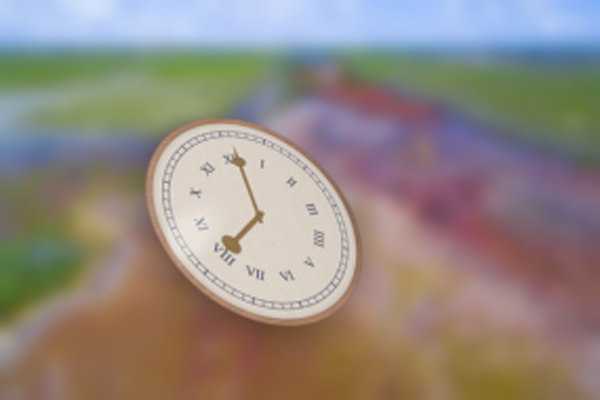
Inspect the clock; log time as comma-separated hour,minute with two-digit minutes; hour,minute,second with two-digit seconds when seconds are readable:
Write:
8,01
